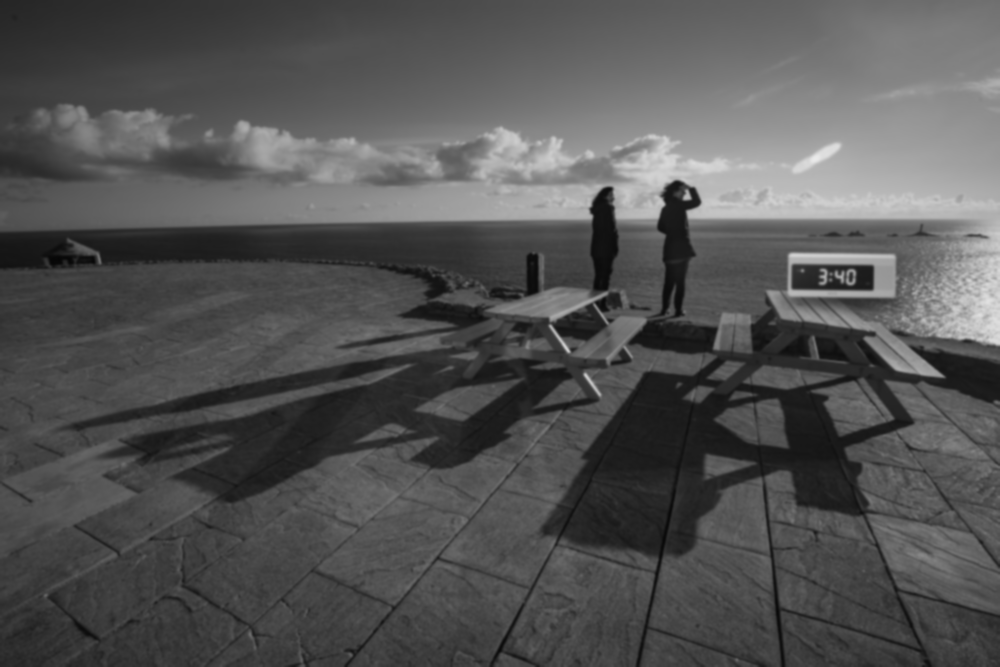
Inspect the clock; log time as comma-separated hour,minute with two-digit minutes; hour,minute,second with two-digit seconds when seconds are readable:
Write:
3,40
